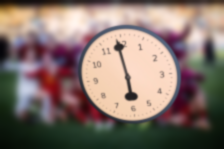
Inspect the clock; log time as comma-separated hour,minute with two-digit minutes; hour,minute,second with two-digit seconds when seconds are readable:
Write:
5,59
